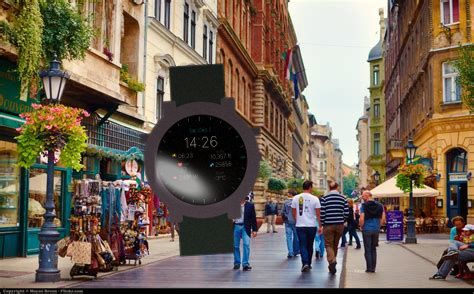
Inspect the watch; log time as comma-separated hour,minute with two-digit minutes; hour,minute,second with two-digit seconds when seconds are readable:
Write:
14,26
